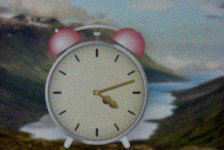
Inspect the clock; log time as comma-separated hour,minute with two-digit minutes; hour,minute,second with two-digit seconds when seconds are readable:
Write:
4,12
